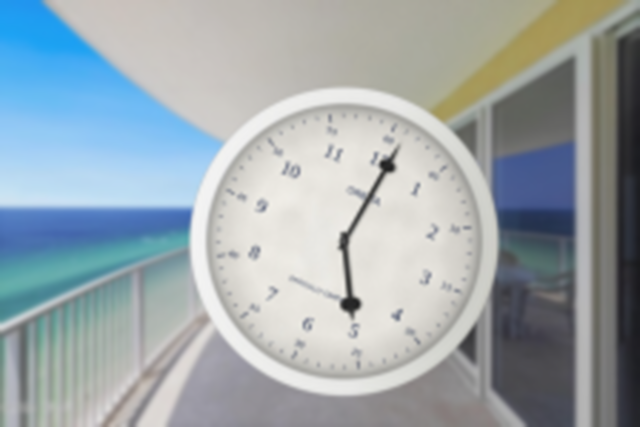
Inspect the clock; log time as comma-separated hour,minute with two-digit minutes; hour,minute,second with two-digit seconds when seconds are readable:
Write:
5,01
